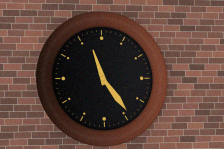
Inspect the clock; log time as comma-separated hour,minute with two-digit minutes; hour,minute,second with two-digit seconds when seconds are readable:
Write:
11,24
